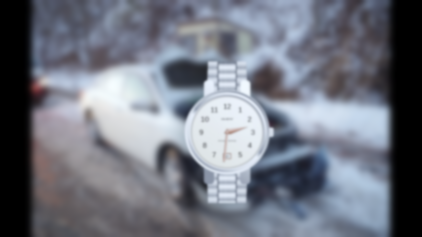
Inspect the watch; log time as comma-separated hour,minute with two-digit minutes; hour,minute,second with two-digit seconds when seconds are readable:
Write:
2,31
